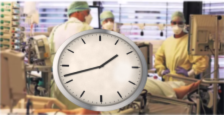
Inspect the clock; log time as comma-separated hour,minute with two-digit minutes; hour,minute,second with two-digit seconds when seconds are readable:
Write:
1,42
